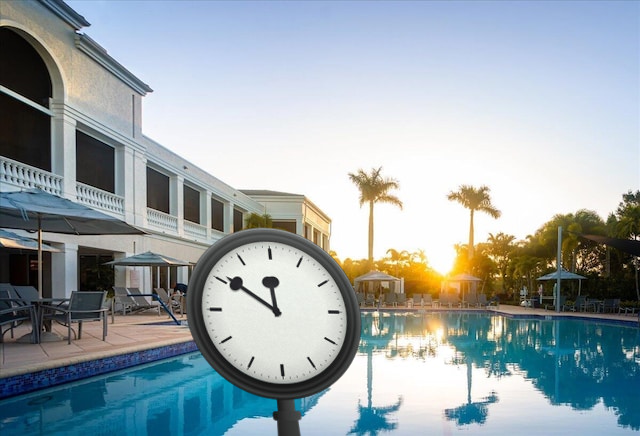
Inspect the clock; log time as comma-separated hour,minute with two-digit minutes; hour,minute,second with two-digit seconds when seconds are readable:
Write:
11,51
